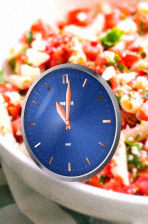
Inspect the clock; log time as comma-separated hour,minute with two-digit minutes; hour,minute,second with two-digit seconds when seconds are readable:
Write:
11,01
